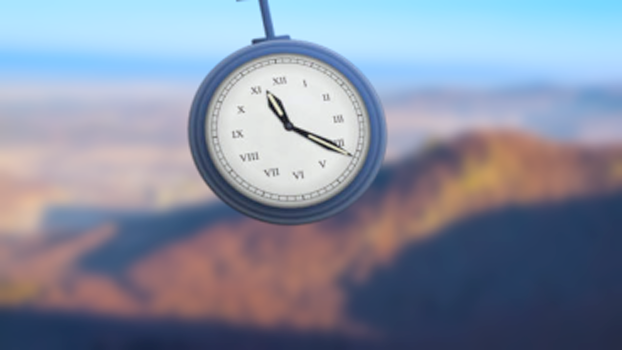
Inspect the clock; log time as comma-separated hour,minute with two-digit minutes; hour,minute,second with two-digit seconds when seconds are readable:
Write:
11,21
